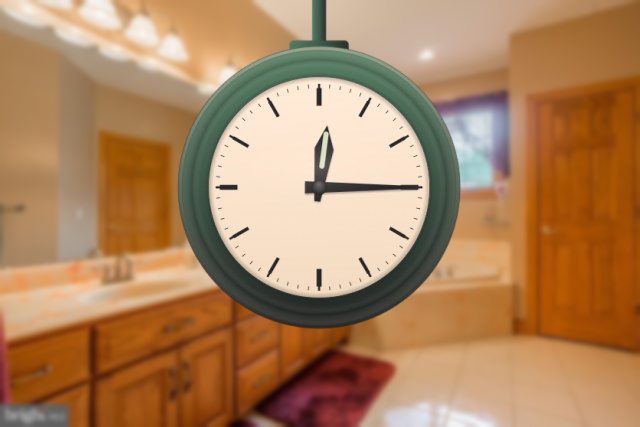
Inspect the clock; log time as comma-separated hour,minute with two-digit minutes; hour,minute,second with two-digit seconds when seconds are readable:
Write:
12,15
